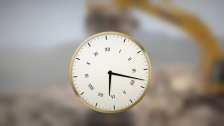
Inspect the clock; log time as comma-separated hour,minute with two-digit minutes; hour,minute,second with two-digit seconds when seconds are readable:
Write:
6,18
